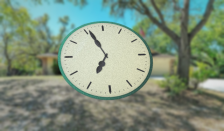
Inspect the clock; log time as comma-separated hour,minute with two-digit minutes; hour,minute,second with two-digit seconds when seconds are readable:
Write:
6,56
